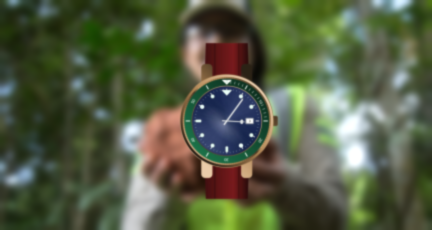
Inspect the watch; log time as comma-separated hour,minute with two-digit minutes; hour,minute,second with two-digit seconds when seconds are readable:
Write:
3,06
